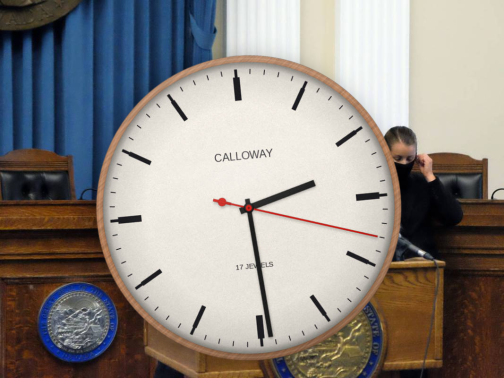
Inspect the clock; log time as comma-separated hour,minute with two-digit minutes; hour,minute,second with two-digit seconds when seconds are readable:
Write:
2,29,18
